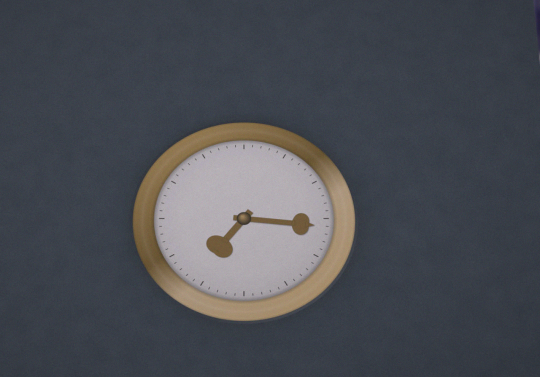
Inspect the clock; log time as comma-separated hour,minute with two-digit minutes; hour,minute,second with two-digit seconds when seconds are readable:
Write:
7,16
